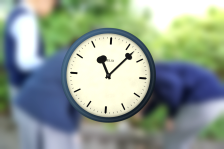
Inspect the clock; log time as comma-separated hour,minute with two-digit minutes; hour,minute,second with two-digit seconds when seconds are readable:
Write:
11,07
